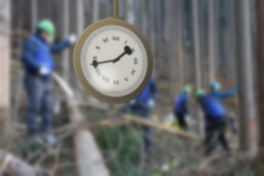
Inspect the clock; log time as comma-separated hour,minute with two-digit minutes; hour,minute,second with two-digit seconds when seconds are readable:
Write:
1,43
